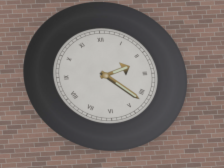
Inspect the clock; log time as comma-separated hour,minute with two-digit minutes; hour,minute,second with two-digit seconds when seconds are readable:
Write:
2,22
